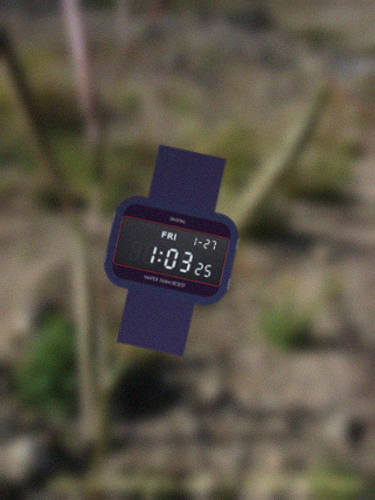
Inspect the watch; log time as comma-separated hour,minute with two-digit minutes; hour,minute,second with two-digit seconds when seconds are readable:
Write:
1,03,25
